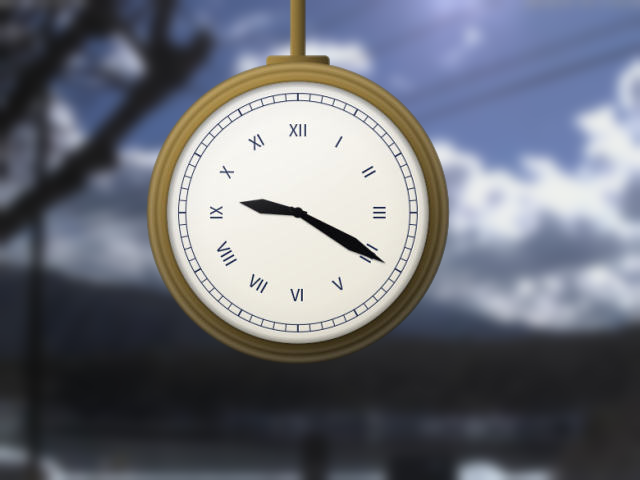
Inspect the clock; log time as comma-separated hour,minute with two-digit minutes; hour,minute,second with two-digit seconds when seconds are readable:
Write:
9,20
